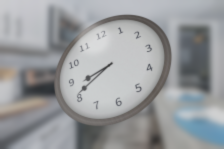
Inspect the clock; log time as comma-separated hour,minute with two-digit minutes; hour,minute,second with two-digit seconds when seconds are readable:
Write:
8,41
